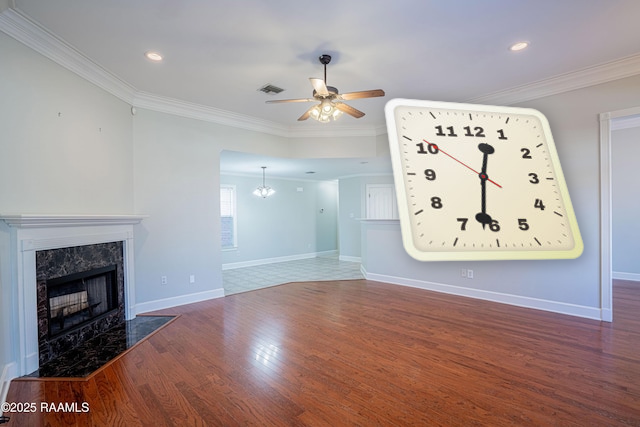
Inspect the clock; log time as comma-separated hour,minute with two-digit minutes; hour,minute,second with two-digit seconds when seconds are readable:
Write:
12,31,51
